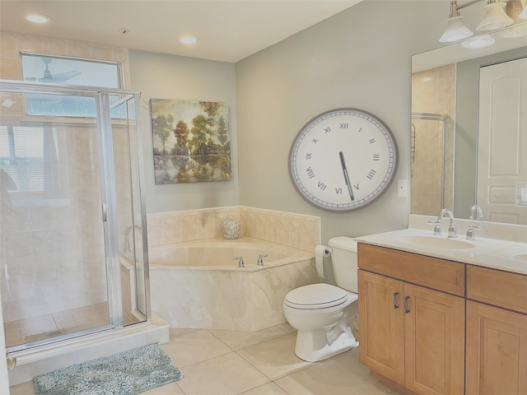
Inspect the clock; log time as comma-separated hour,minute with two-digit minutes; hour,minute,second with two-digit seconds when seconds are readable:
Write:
5,27
